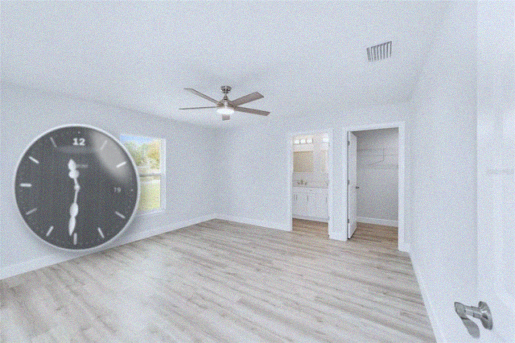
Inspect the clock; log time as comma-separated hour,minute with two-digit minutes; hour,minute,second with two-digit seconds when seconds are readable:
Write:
11,31
